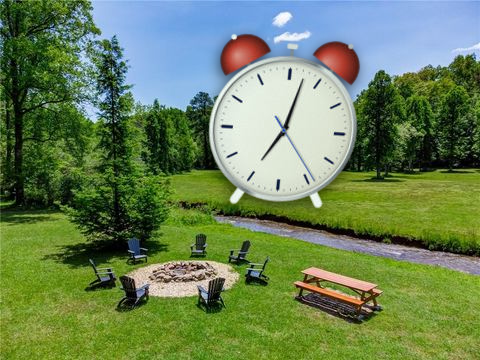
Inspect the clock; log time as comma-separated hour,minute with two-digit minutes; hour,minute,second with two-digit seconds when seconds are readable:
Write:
7,02,24
